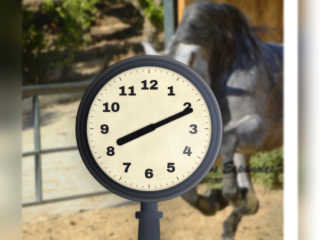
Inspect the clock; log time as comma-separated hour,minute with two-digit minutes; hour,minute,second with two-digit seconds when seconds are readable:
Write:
8,11
